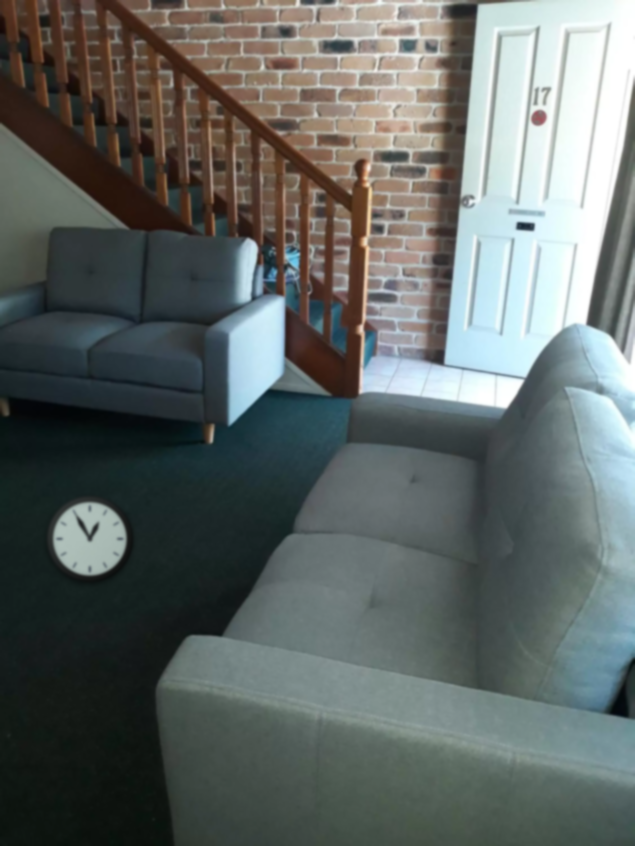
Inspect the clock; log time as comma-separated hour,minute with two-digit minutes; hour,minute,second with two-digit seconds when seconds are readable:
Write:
12,55
